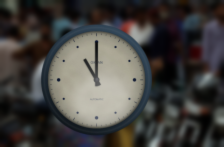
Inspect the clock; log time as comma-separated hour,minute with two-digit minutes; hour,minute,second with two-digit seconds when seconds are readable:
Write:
11,00
